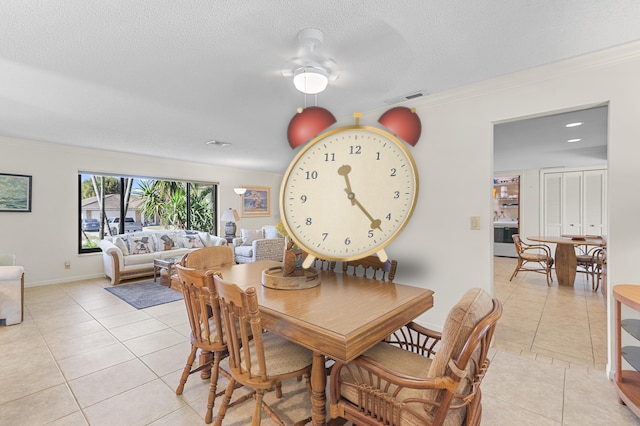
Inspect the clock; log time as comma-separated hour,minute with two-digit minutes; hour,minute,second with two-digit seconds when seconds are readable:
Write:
11,23
